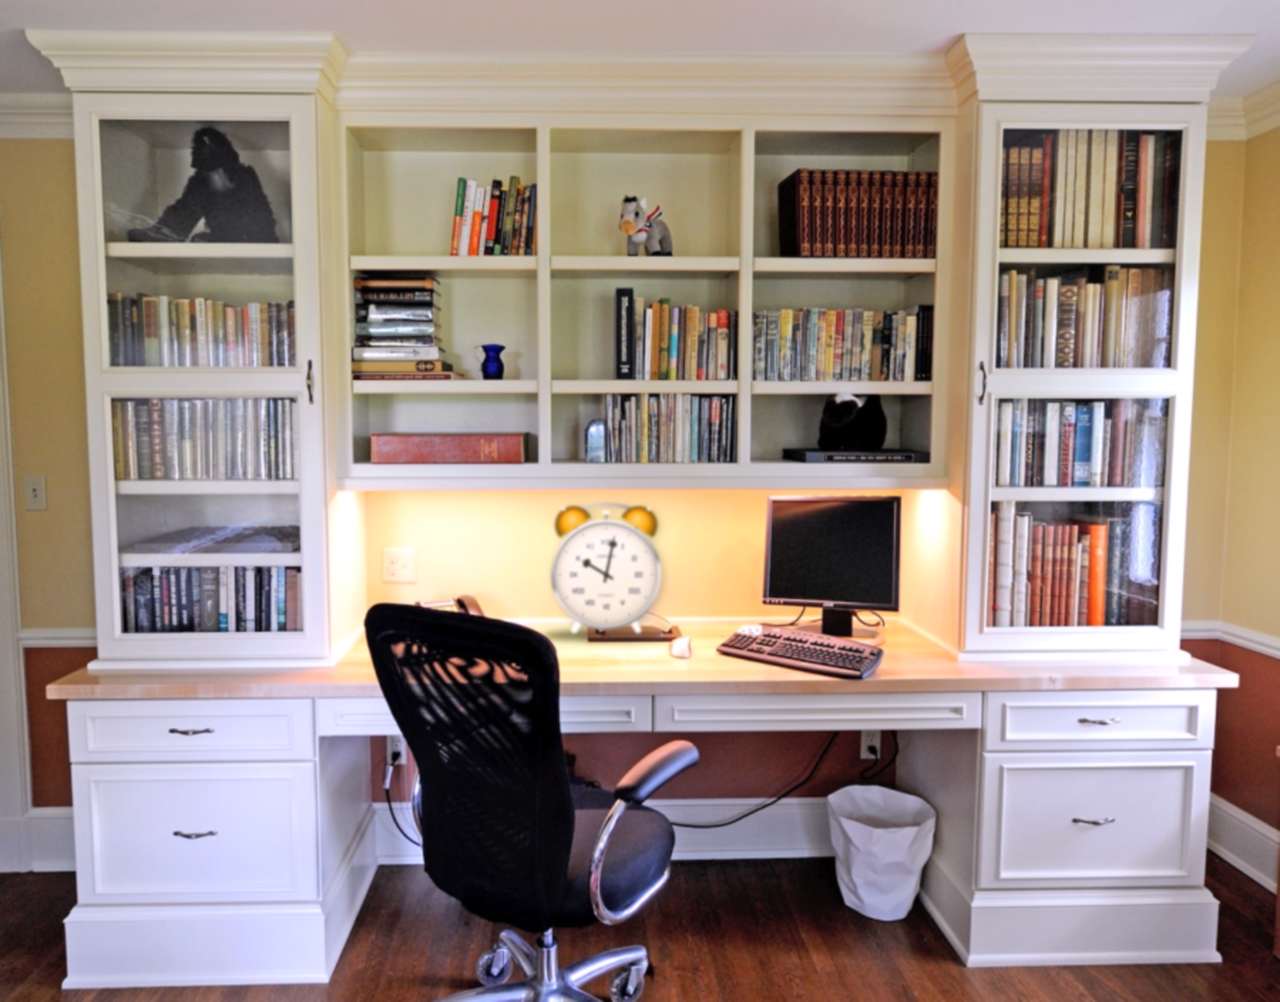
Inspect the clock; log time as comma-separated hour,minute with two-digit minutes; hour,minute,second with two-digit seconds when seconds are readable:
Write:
10,02
